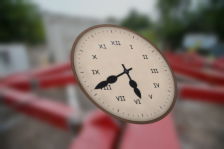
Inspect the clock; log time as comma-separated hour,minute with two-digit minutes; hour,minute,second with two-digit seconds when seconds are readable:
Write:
5,41
